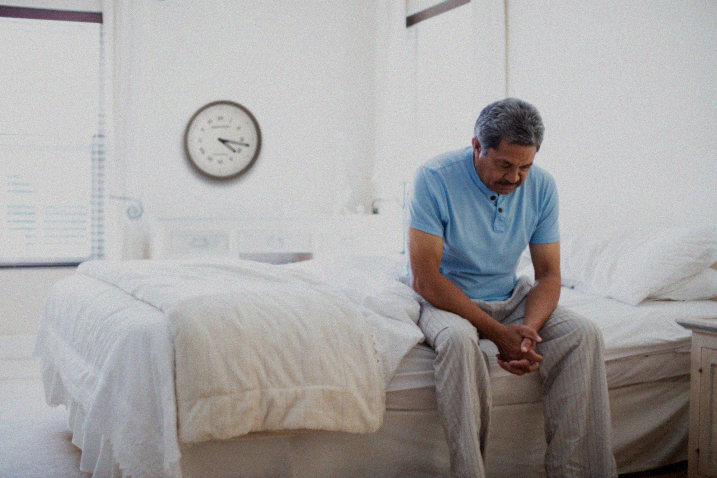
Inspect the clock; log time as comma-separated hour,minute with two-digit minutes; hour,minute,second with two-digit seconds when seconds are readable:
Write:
4,17
